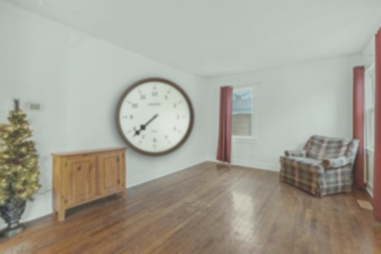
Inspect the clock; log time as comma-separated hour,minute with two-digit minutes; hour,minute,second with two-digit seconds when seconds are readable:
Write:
7,38
